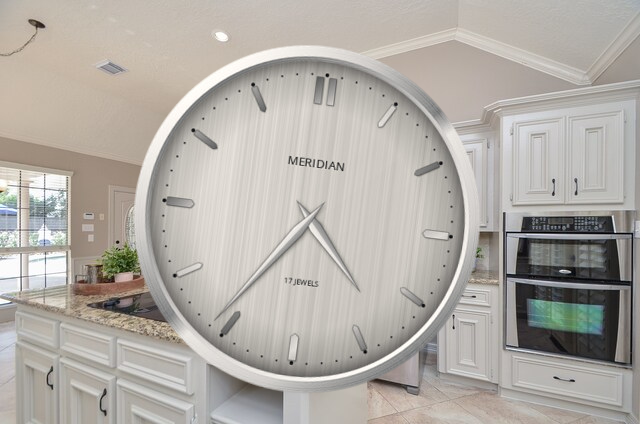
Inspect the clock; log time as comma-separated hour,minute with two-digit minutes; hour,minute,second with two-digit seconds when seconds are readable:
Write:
4,36
